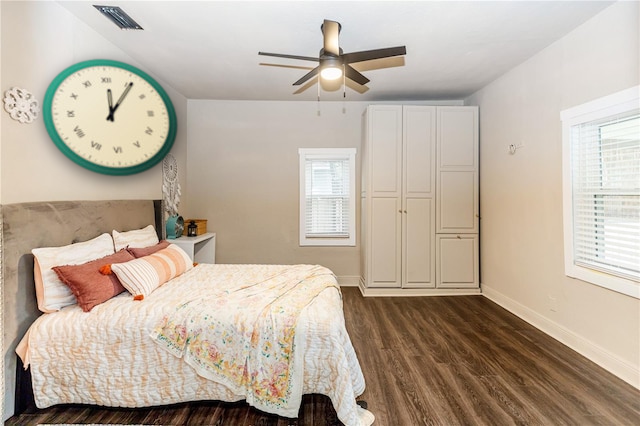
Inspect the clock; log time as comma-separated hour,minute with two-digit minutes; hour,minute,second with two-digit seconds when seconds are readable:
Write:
12,06
